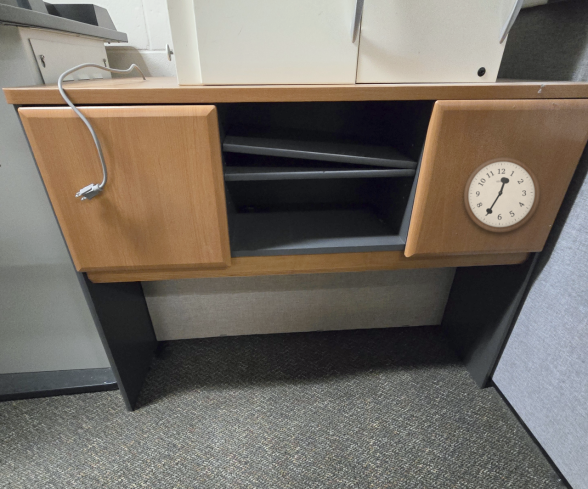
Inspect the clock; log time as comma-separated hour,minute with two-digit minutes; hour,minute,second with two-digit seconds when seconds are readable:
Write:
12,35
